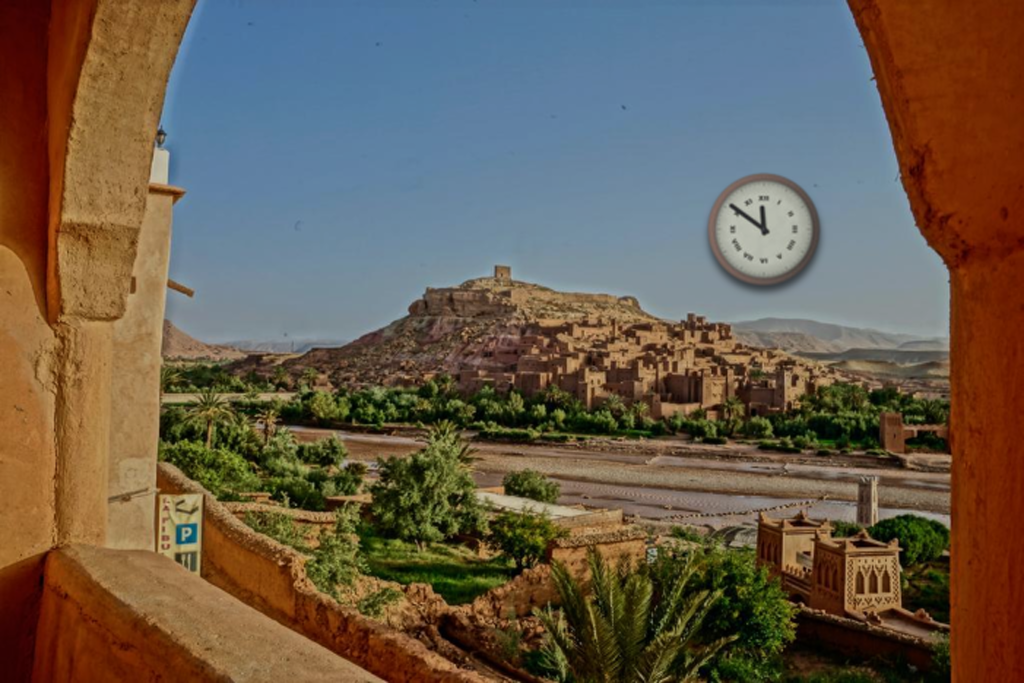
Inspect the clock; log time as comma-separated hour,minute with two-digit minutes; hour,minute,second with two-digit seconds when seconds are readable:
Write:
11,51
